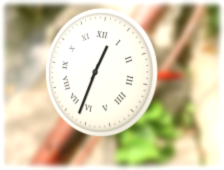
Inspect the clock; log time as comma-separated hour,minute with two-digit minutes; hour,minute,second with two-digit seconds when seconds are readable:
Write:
12,32
